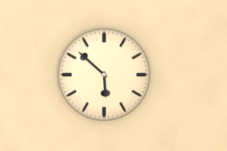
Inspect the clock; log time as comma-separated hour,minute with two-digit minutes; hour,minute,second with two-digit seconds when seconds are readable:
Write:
5,52
